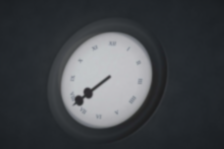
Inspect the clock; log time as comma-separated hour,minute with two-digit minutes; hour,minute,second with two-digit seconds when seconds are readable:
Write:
7,38
